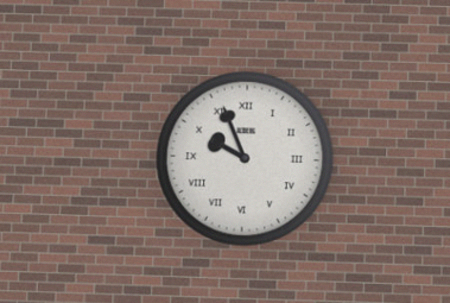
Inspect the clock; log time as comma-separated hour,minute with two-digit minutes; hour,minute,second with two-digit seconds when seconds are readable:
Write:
9,56
